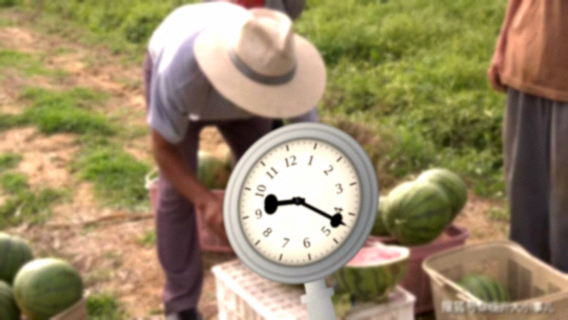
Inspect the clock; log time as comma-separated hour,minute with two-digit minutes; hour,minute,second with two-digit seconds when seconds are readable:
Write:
9,22
